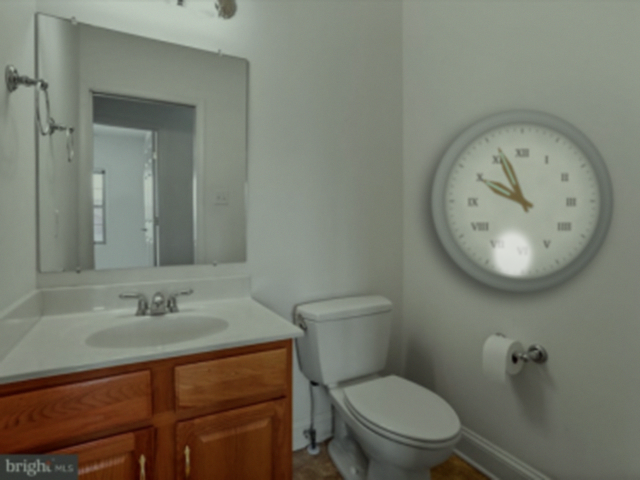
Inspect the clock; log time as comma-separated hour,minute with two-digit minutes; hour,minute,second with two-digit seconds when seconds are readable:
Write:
9,56
